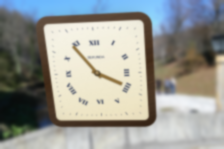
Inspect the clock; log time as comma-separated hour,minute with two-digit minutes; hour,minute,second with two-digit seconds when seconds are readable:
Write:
3,54
